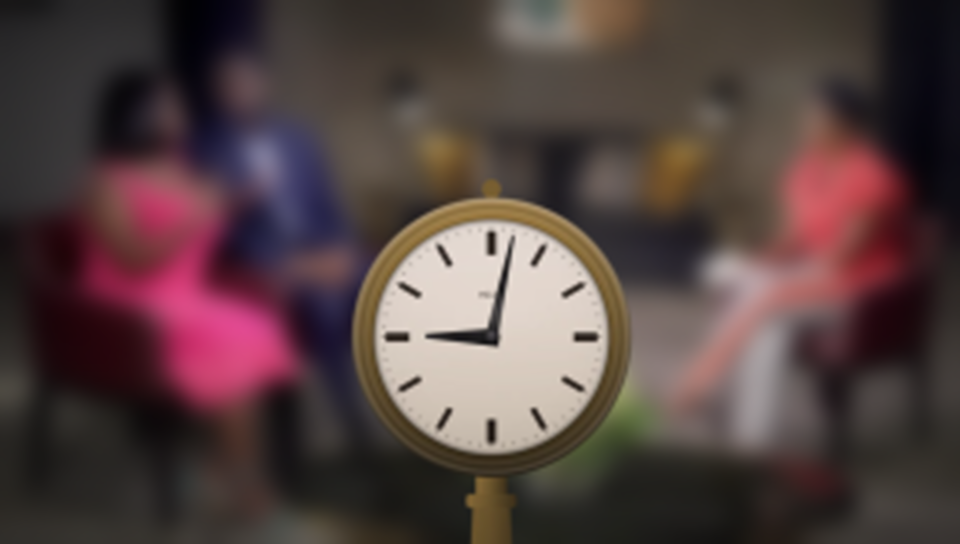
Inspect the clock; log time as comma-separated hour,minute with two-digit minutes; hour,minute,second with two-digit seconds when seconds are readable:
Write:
9,02
